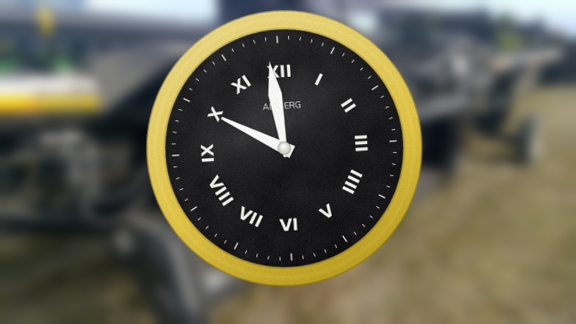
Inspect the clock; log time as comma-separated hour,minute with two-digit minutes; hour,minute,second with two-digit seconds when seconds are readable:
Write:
9,59
